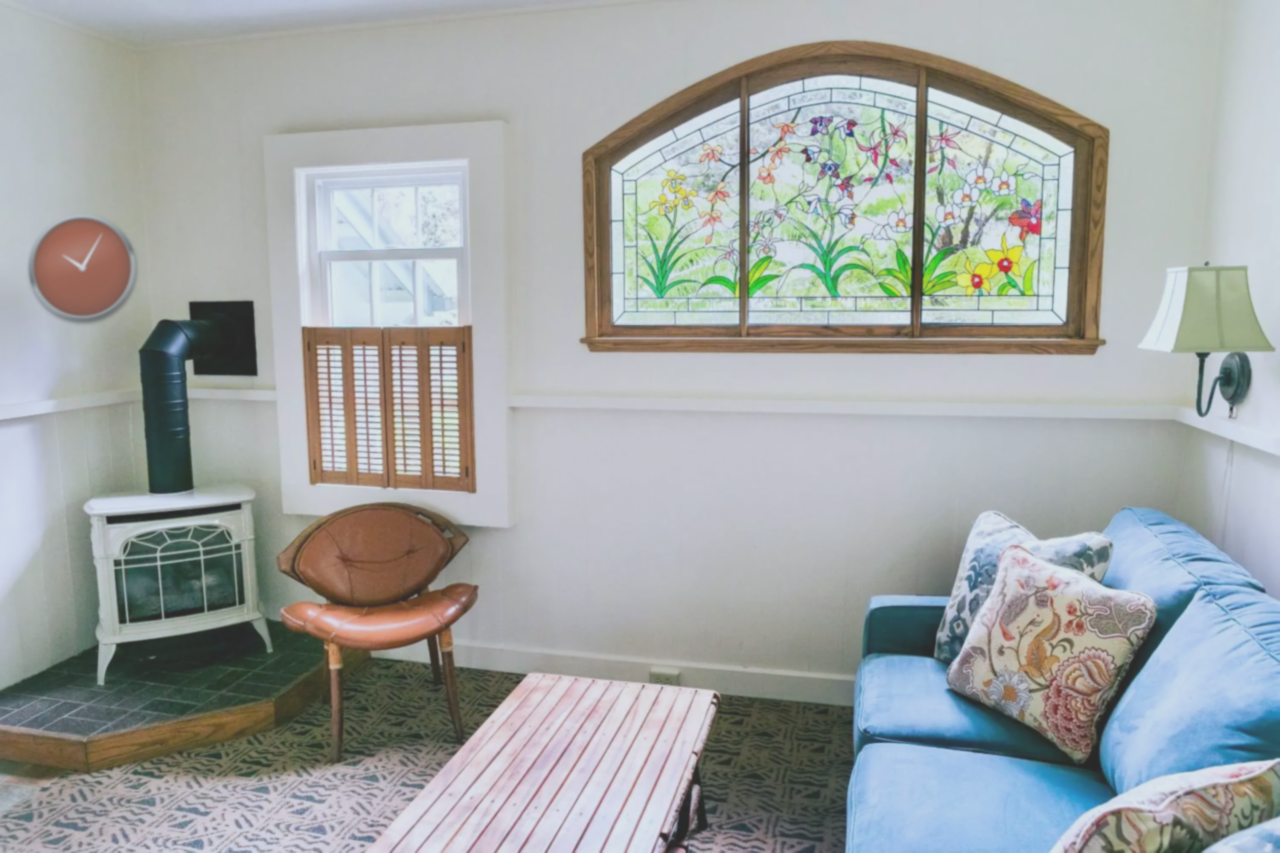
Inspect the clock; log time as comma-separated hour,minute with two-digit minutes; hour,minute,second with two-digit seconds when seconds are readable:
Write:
10,05
